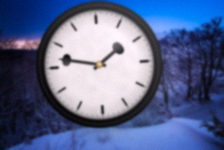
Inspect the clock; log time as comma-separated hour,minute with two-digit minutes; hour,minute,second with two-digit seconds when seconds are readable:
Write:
1,47
